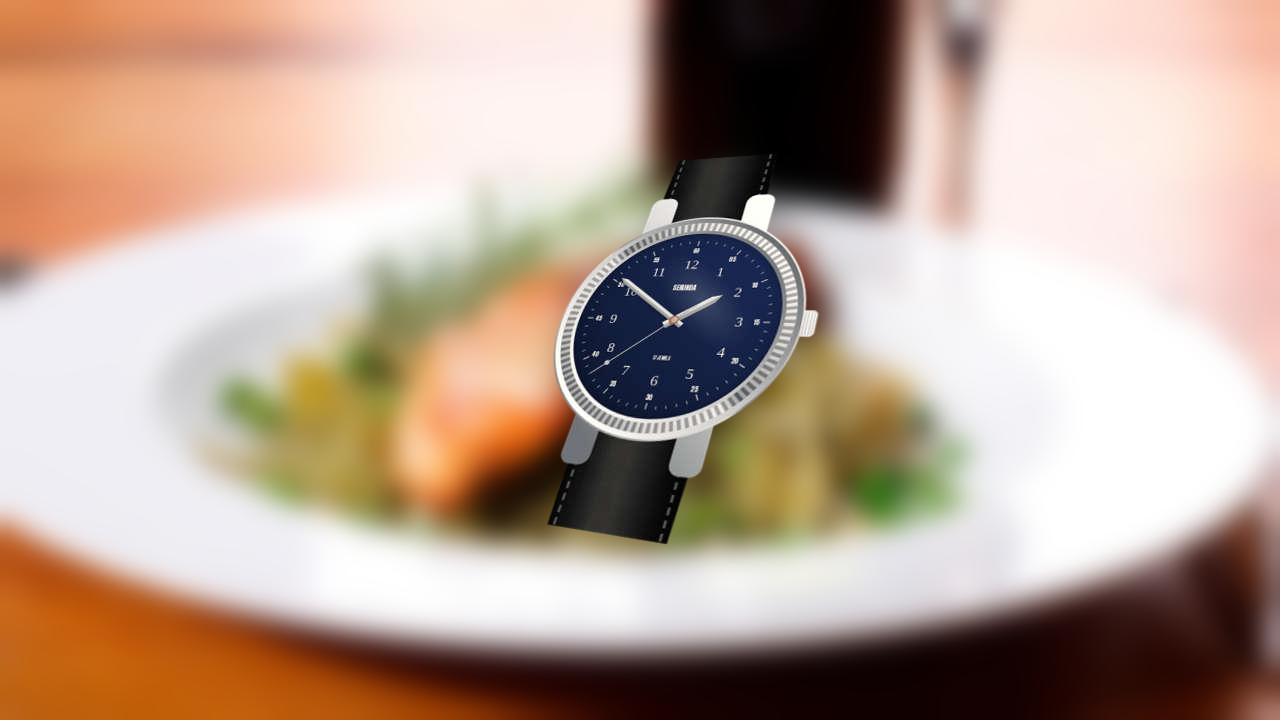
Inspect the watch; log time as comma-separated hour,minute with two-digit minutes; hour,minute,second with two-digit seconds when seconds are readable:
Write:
1,50,38
